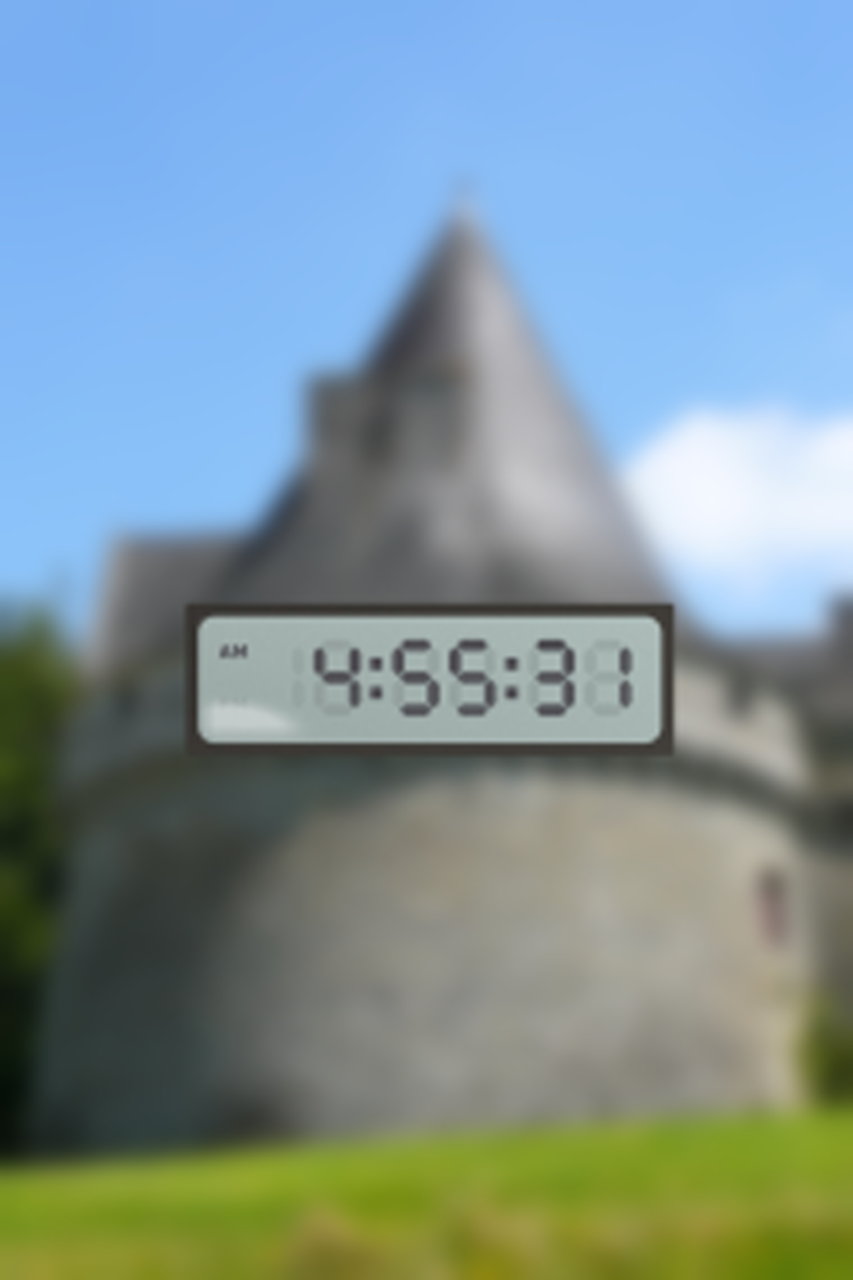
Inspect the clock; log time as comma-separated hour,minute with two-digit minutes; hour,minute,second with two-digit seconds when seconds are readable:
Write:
4,55,31
